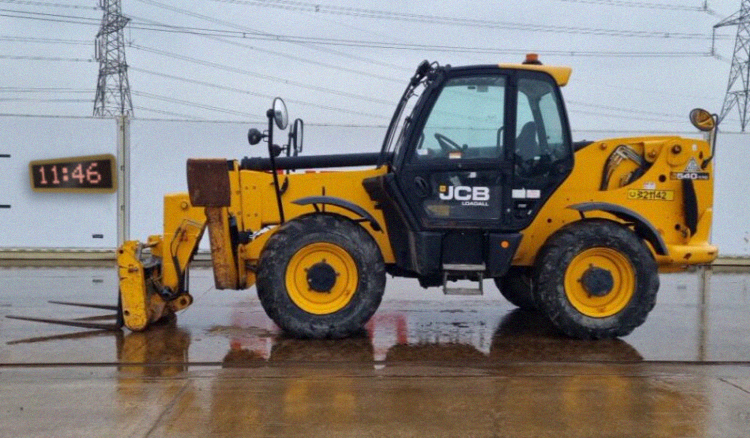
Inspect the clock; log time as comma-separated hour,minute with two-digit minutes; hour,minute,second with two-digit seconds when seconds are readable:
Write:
11,46
